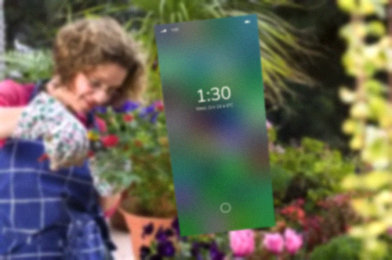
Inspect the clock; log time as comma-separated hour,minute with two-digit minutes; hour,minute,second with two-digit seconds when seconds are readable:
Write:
1,30
